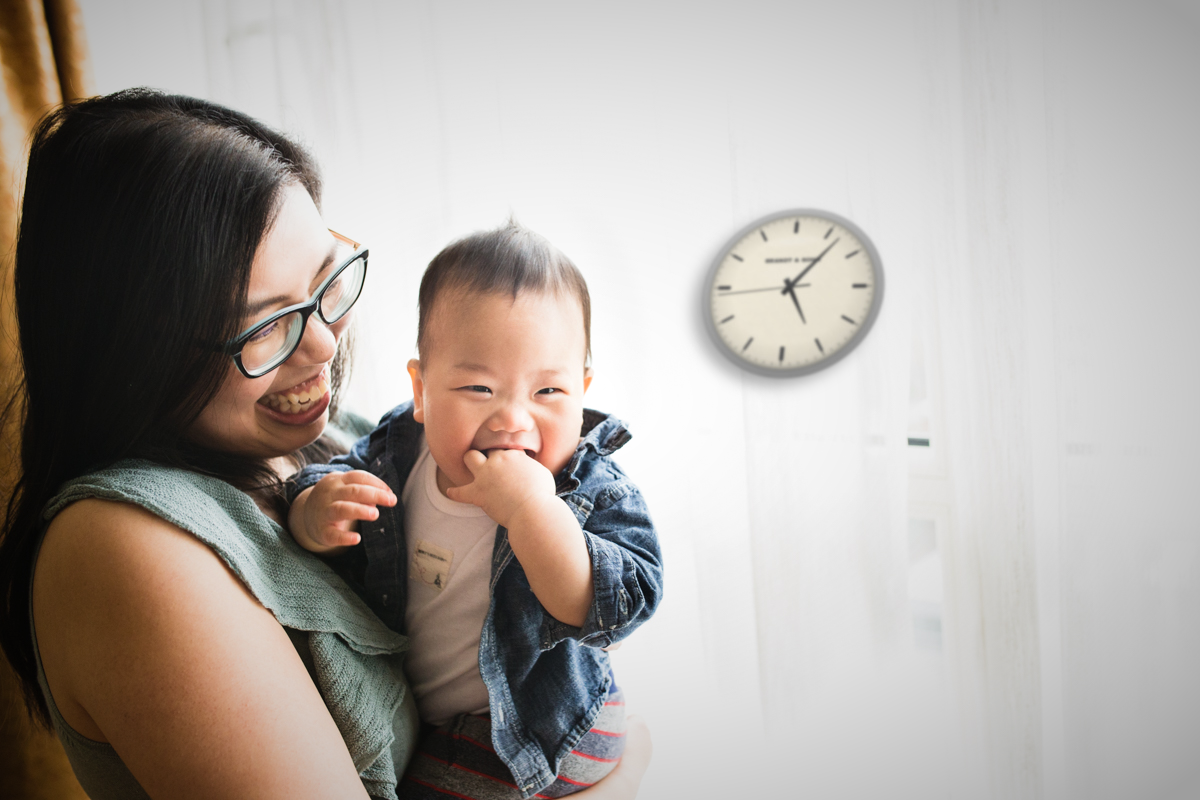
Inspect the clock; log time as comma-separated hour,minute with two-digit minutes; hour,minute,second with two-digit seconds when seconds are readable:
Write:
5,06,44
